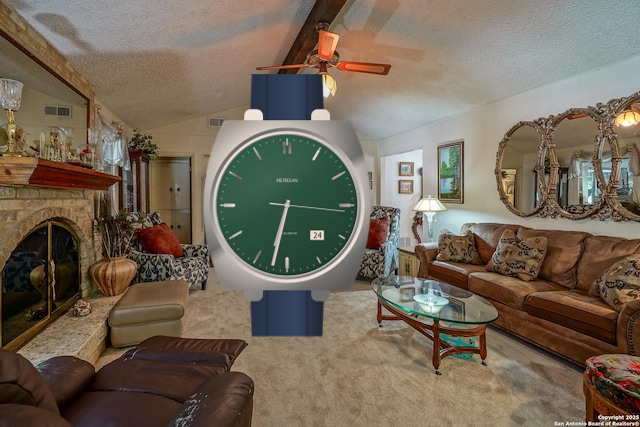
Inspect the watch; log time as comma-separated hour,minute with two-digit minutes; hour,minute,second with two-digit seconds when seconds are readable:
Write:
6,32,16
